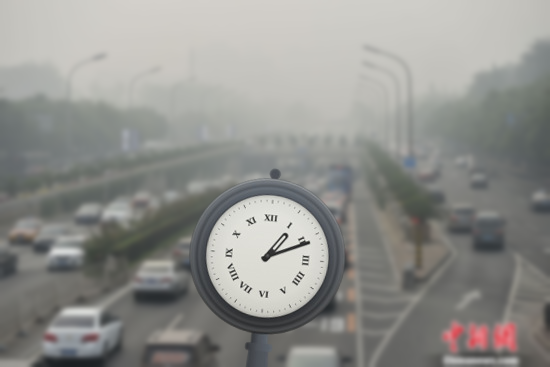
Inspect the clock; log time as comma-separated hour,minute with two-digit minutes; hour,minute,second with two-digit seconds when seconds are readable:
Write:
1,11
